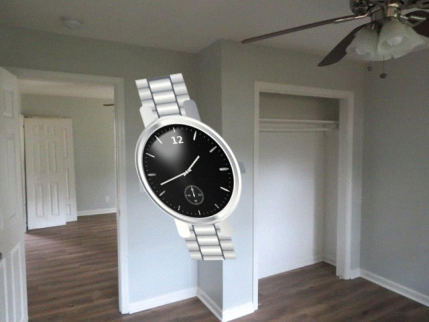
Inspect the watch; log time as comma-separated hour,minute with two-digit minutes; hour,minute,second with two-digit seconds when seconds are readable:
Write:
1,42
